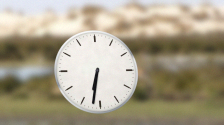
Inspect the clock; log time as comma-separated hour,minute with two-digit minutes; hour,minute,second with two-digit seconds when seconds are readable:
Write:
6,32
